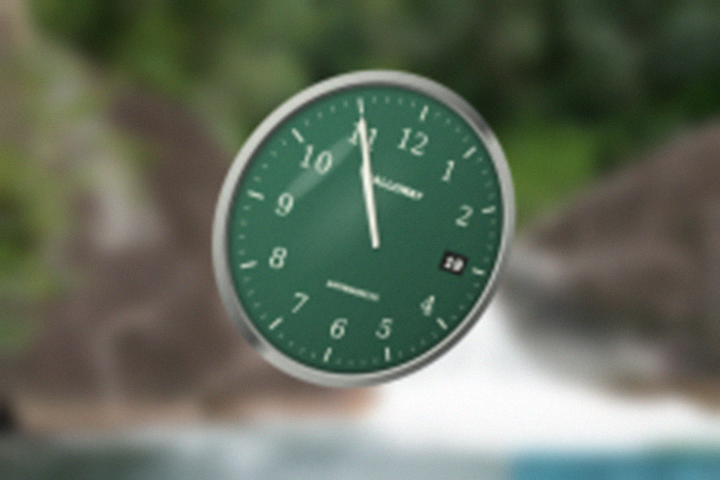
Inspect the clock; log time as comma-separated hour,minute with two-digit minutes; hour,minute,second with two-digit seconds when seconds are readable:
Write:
10,55
